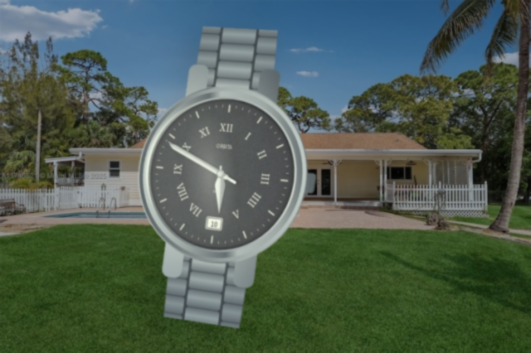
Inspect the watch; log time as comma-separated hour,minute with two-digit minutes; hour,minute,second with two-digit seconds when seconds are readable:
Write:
5,48,49
